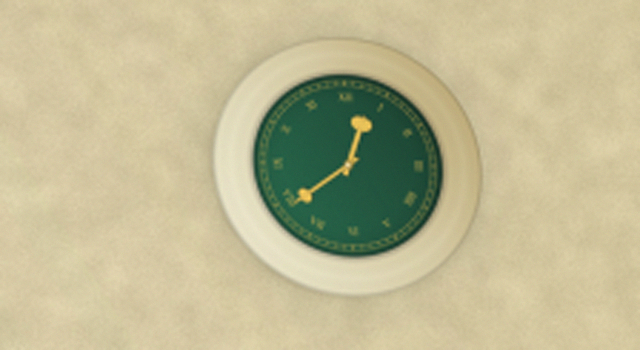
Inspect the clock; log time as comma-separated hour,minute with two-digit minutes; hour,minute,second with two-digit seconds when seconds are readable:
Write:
12,39
